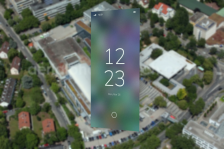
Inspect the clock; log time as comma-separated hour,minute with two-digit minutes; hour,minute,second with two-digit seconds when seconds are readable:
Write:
12,23
